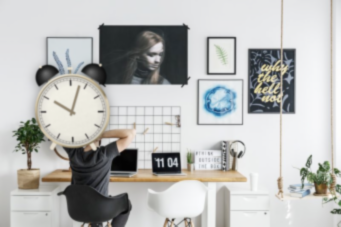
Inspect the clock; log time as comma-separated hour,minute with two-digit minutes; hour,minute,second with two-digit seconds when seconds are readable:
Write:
10,03
